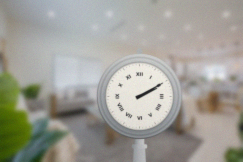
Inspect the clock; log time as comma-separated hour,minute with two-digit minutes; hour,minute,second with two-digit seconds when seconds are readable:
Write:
2,10
